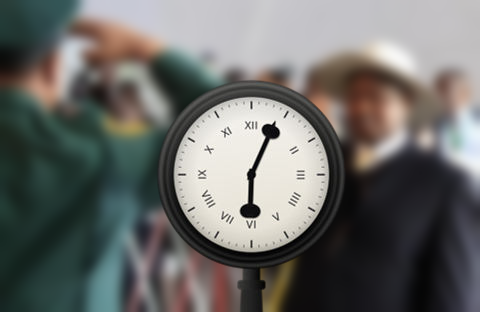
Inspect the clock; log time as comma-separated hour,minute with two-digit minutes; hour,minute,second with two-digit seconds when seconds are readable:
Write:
6,04
